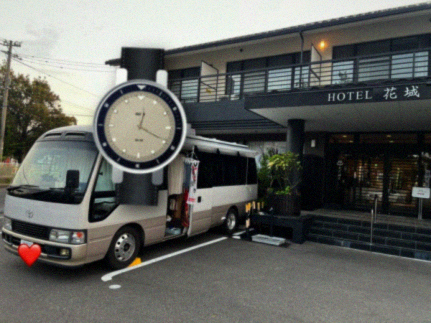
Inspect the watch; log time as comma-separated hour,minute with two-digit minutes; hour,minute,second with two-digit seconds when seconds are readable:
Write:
12,19
